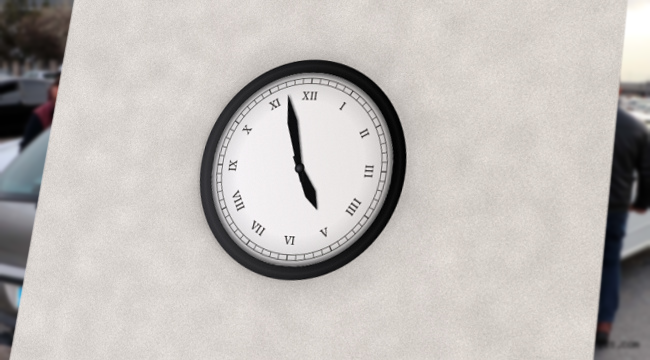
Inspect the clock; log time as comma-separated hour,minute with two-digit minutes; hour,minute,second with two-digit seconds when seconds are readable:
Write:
4,57
